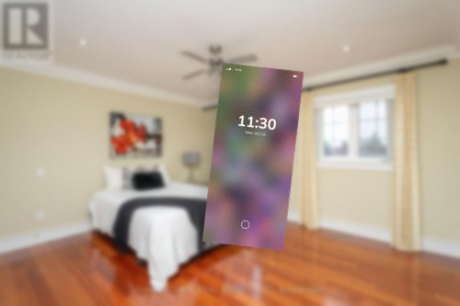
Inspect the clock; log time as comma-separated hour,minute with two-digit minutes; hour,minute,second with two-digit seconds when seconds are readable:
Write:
11,30
